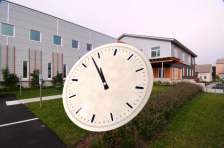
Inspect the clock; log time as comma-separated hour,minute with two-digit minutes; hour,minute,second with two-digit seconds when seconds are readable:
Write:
10,53
